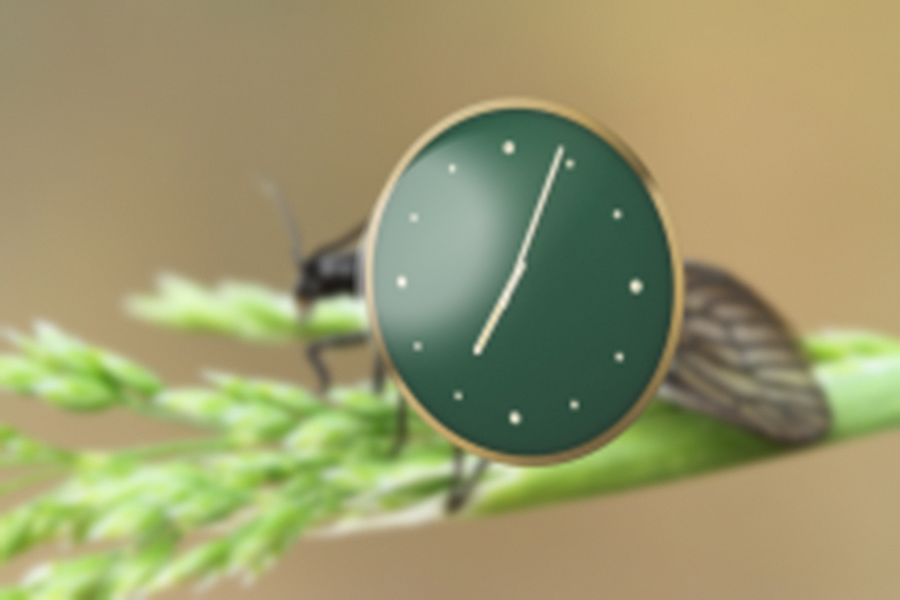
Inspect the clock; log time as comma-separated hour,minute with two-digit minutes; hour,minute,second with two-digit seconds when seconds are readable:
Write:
7,04
